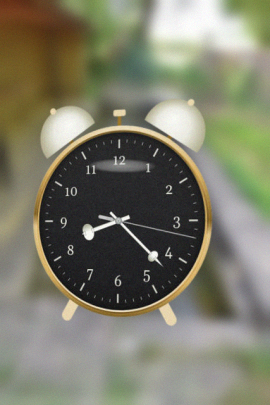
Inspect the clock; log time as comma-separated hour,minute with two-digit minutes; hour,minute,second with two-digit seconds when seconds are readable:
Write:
8,22,17
